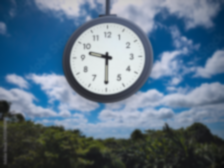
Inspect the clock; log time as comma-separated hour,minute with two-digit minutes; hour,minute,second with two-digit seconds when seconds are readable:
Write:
9,30
